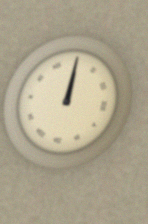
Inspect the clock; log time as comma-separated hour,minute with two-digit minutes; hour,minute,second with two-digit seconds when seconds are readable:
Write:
1,05
